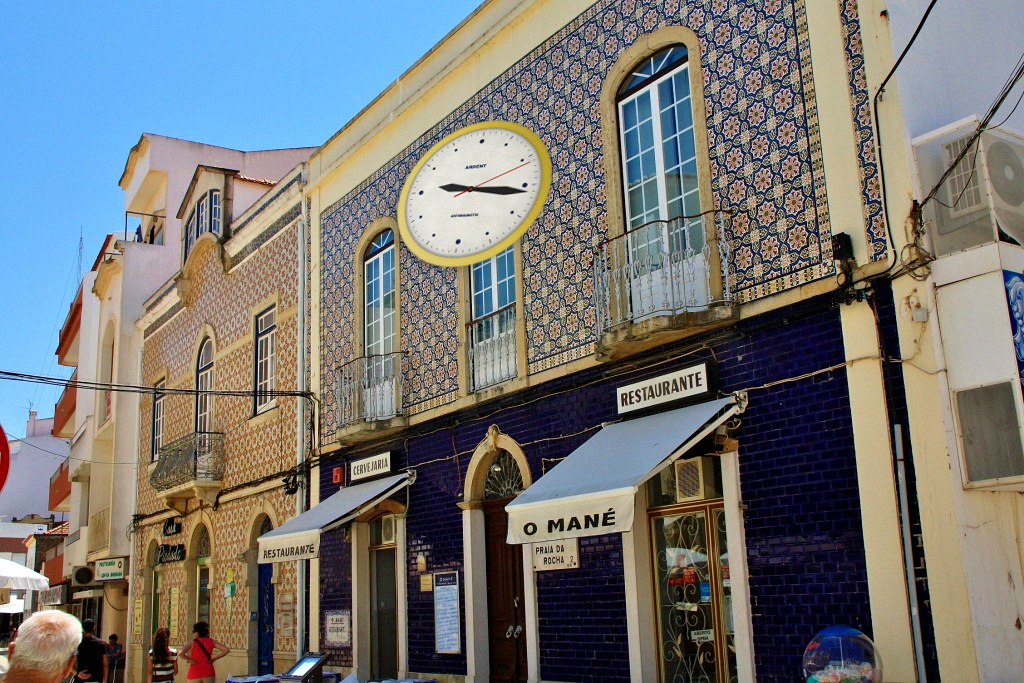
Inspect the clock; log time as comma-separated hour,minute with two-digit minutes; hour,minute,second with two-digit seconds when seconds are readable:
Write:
9,16,11
